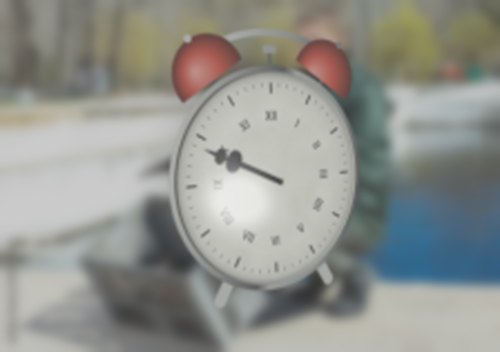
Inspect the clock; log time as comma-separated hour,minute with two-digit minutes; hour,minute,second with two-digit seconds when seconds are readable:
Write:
9,49
